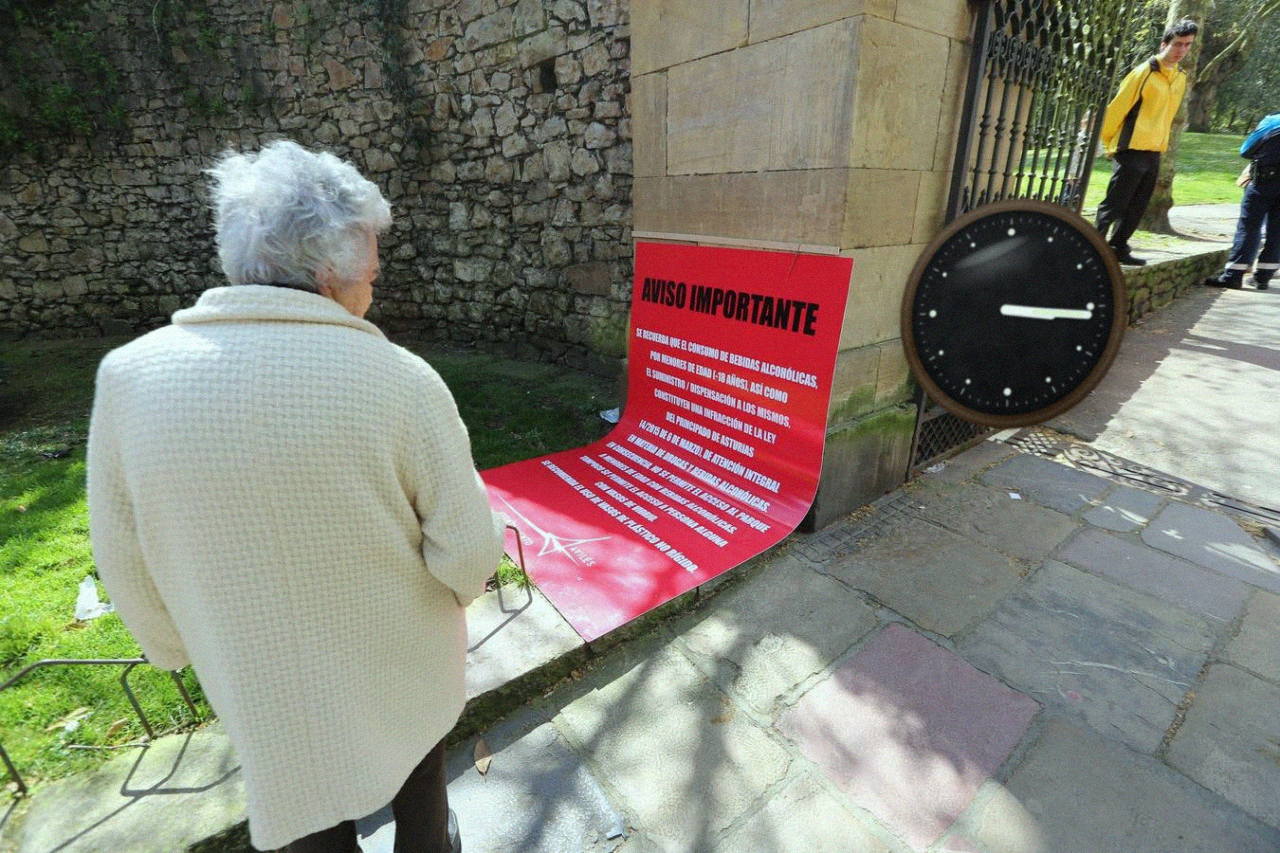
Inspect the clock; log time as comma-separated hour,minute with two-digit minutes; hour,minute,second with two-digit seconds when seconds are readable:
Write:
3,16
